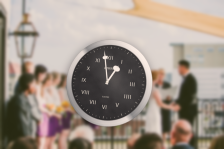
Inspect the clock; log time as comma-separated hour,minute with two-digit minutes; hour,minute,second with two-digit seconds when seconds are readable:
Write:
12,58
